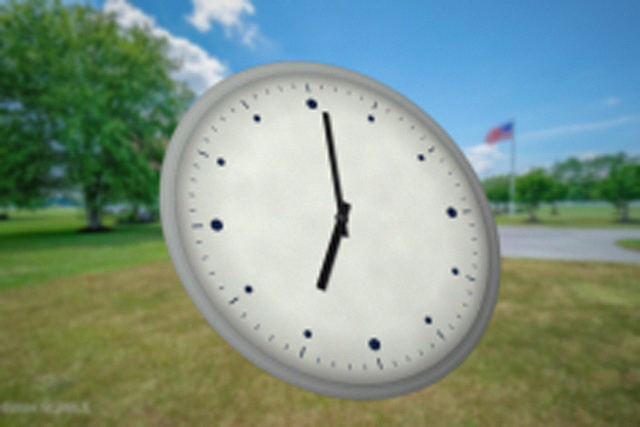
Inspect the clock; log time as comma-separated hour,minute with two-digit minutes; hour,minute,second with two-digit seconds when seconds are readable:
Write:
7,01
